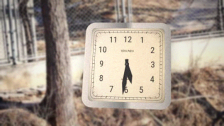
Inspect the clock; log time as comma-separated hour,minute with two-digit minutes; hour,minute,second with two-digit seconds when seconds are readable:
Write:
5,31
